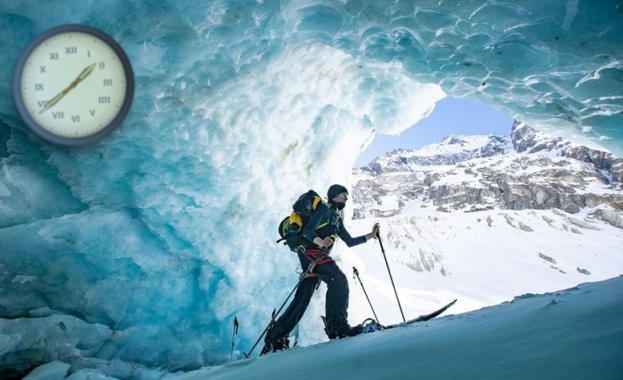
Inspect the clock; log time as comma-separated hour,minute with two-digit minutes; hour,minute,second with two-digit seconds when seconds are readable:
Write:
1,39
